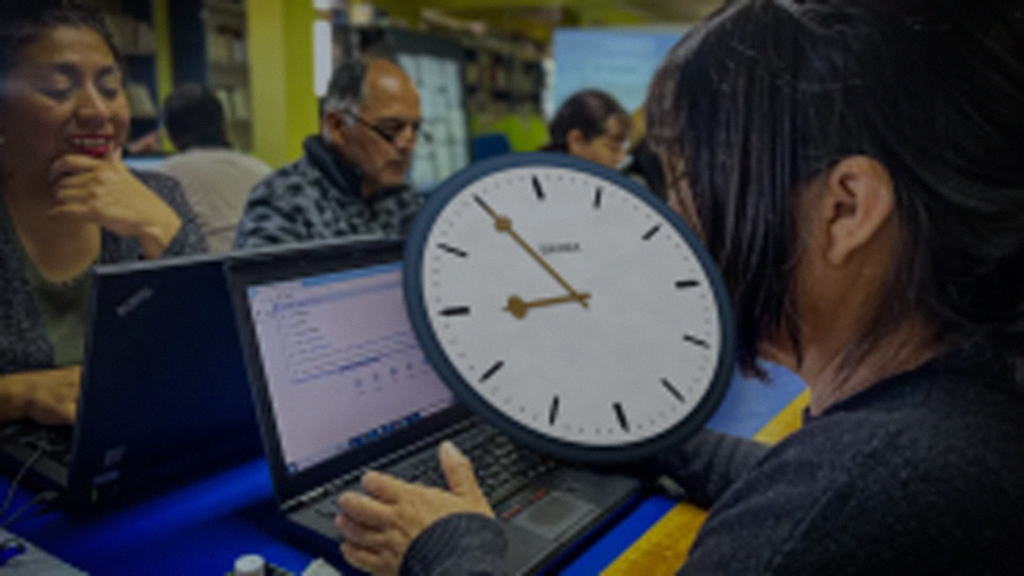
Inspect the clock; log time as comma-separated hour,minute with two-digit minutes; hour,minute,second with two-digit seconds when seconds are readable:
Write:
8,55
